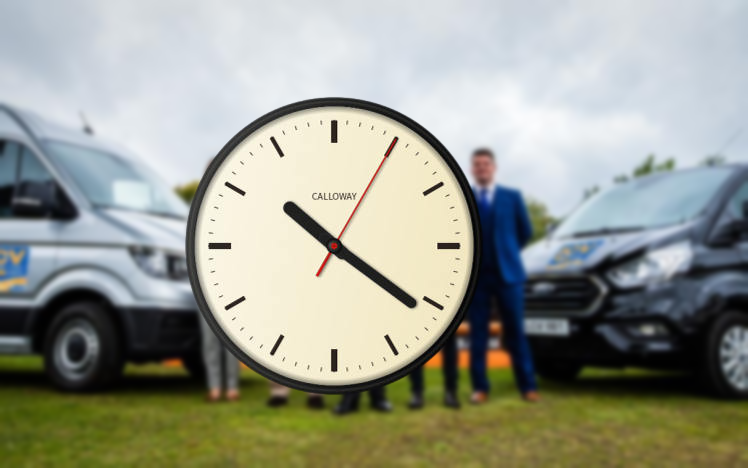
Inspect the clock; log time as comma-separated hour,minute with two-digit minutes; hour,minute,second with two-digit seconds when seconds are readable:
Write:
10,21,05
